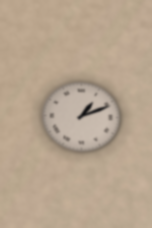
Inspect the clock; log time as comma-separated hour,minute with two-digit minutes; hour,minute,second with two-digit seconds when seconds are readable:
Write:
1,11
